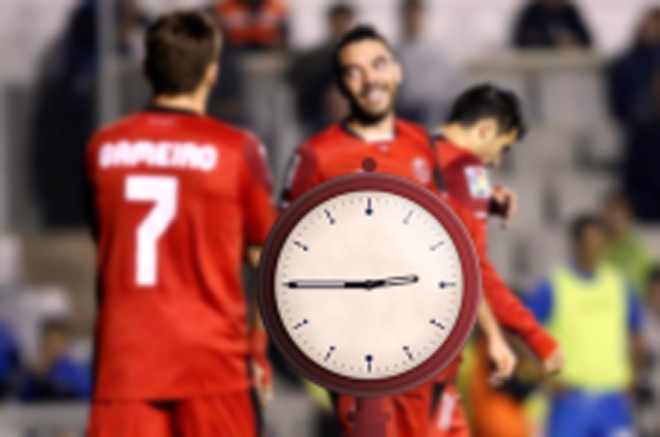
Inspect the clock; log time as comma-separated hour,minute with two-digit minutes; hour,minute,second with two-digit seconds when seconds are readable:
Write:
2,45
